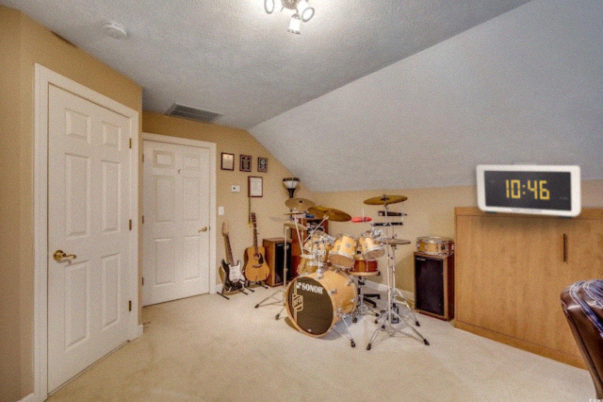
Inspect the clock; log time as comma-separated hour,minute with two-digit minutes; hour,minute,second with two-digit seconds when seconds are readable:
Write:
10,46
